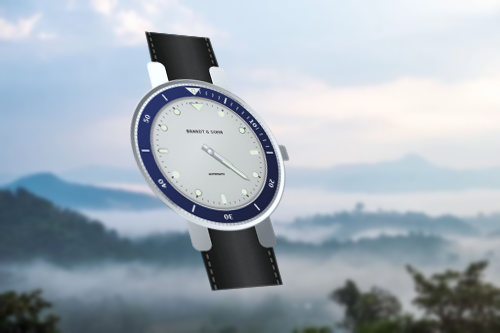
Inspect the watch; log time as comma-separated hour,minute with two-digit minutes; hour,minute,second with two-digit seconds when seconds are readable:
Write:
4,22
